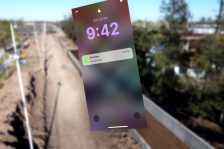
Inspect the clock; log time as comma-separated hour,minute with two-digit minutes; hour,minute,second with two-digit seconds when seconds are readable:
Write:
9,42
